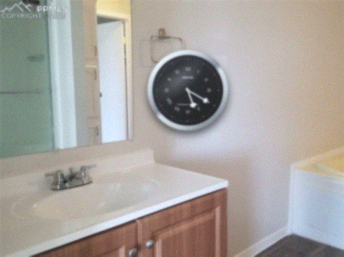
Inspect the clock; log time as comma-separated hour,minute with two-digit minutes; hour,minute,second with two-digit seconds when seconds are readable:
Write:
5,20
